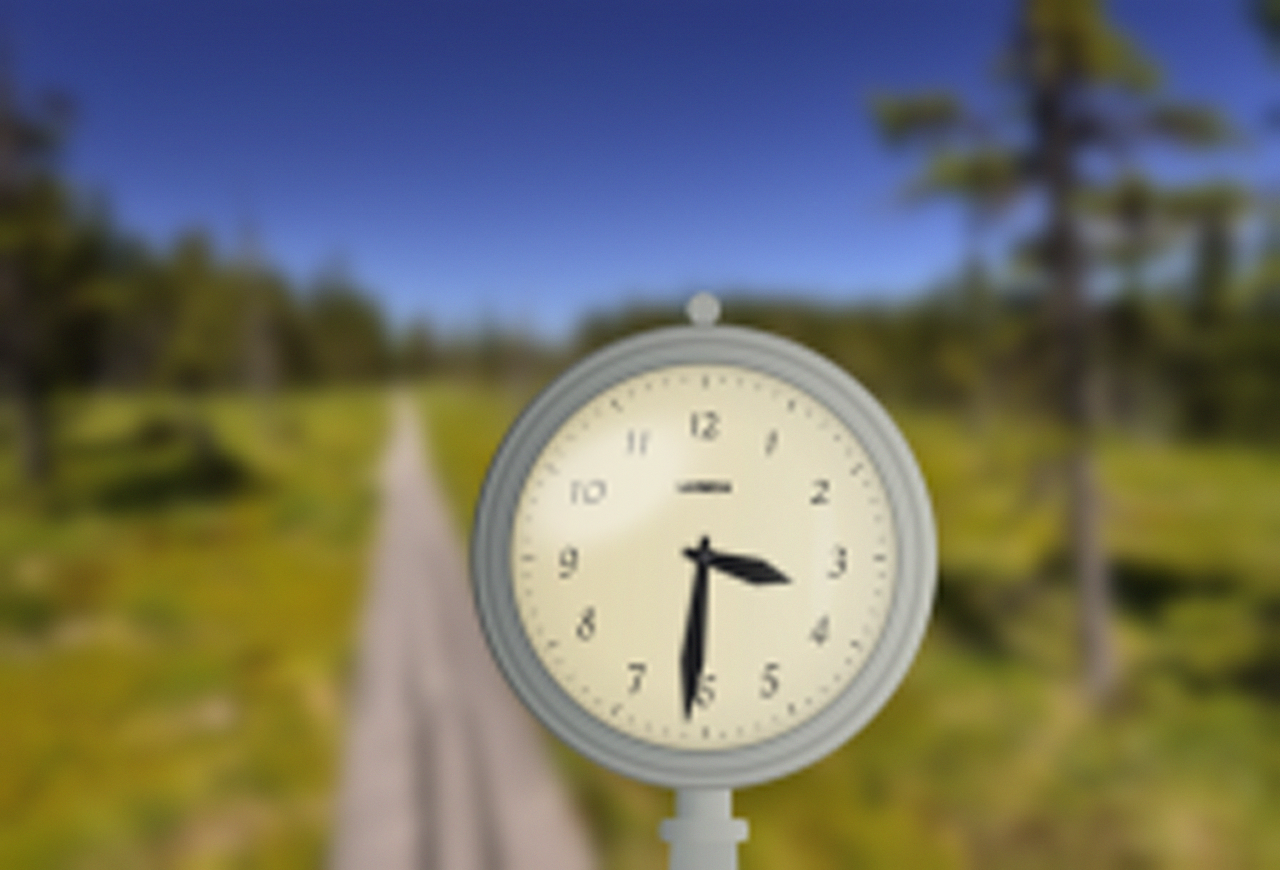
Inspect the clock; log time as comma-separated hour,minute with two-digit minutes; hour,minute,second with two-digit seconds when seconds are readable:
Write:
3,31
